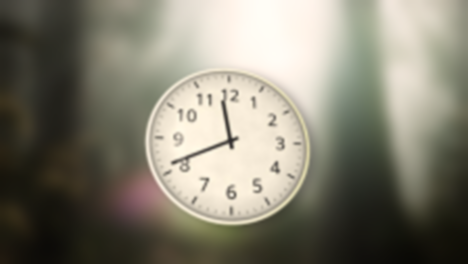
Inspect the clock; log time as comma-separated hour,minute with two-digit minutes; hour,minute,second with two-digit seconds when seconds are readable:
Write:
11,41
